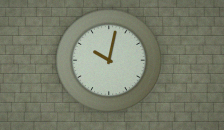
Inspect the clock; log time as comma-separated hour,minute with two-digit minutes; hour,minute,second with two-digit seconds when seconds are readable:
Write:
10,02
